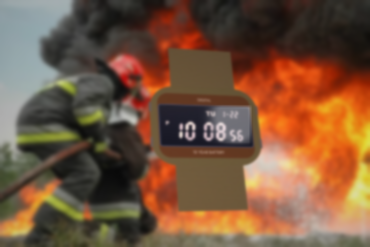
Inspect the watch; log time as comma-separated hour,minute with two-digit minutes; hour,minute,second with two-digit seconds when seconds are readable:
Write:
10,08,56
